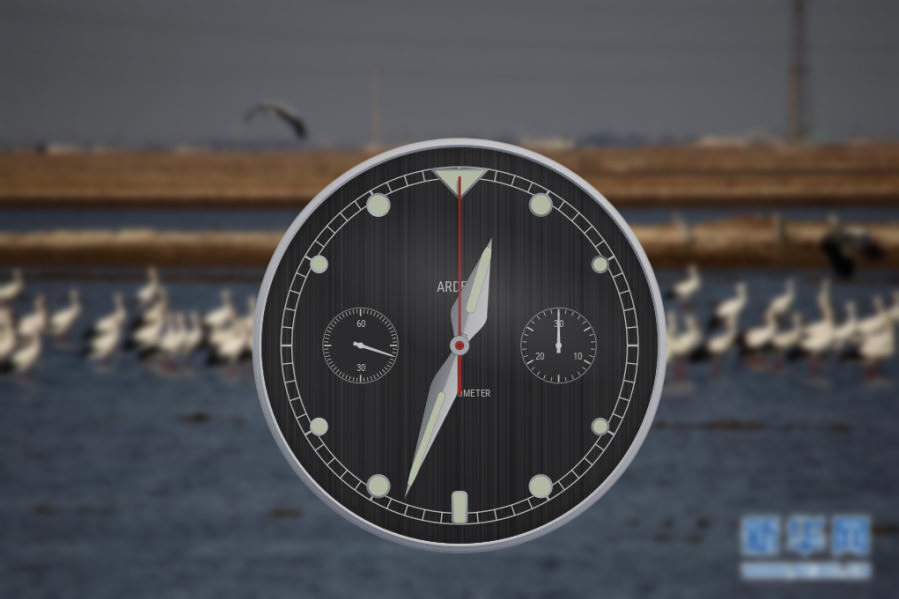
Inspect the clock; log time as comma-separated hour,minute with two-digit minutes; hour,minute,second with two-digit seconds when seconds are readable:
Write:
12,33,18
